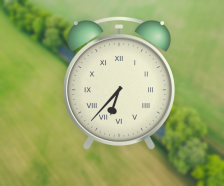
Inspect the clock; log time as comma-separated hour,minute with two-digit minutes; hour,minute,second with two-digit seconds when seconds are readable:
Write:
6,37
